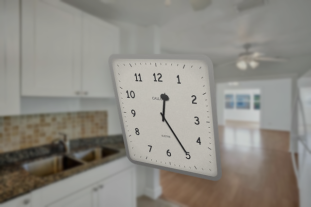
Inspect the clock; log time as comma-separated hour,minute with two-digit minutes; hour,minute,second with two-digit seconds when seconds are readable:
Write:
12,25
